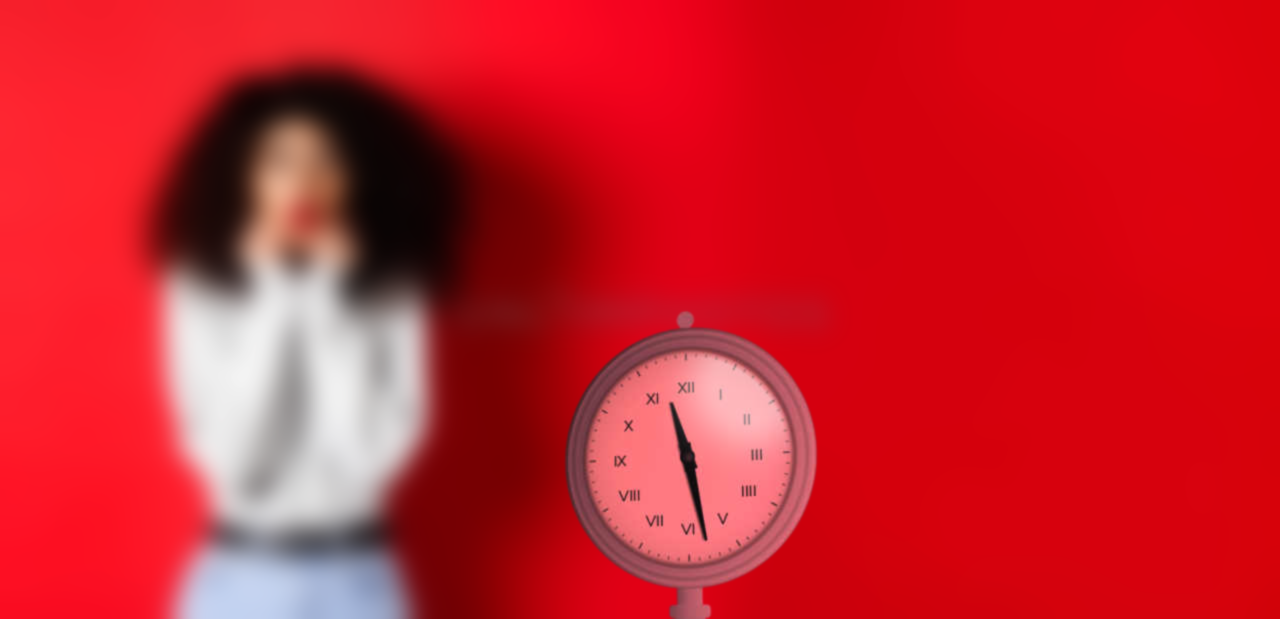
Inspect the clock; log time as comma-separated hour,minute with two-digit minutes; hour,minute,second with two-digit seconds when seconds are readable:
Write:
11,28
